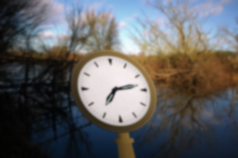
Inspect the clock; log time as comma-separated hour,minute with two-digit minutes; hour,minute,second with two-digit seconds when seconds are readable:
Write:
7,13
